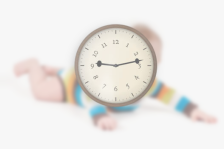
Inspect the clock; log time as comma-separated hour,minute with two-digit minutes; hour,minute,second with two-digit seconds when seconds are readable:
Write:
9,13
